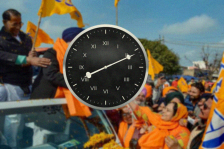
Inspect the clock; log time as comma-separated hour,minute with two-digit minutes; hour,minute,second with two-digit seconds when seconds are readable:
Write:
8,11
